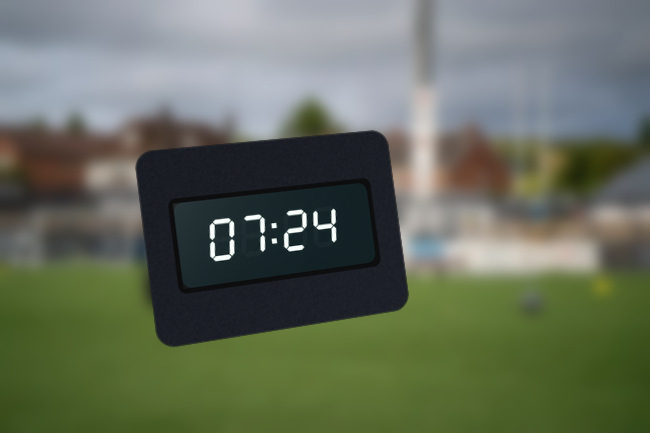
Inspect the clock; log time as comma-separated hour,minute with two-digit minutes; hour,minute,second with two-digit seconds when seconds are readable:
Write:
7,24
